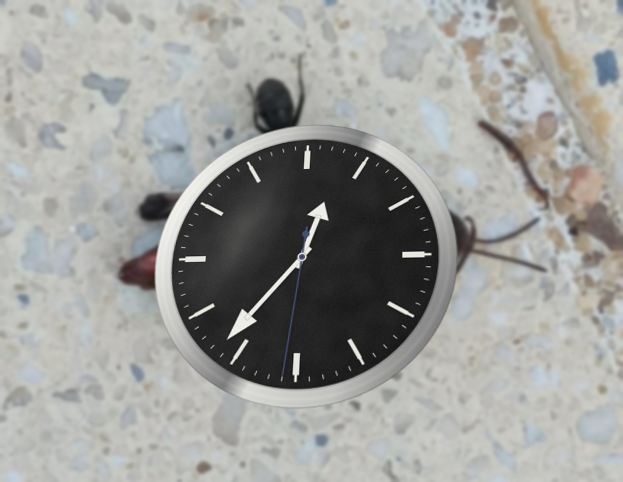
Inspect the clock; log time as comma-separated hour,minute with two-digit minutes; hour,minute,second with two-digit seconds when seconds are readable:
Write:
12,36,31
